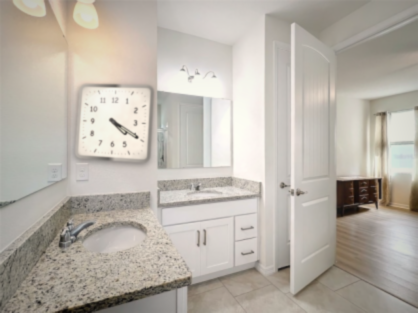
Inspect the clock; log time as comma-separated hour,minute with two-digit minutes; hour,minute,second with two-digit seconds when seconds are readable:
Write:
4,20
